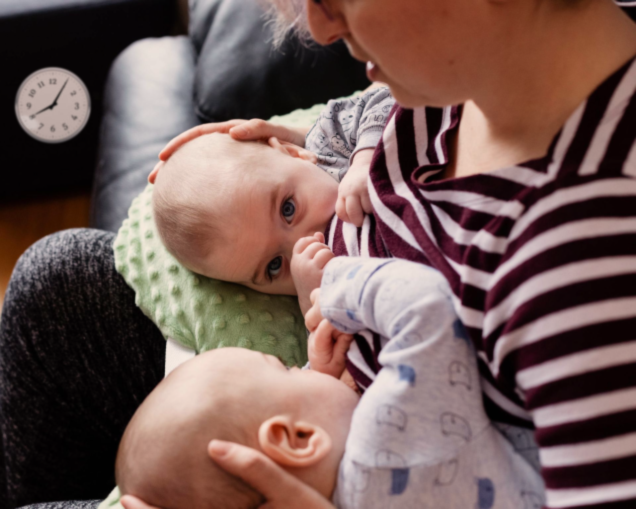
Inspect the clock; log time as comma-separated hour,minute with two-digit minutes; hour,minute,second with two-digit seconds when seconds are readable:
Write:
8,05
